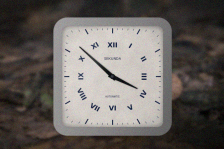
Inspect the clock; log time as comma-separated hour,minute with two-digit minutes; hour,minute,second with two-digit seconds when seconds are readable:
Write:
3,52
